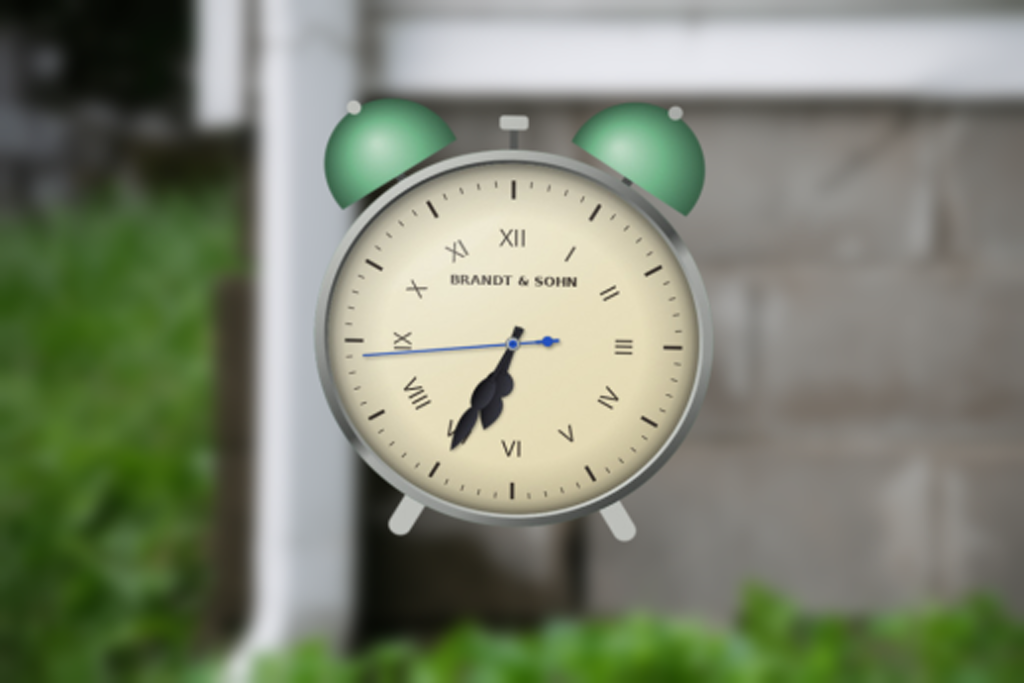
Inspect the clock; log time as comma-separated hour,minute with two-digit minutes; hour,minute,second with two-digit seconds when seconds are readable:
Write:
6,34,44
